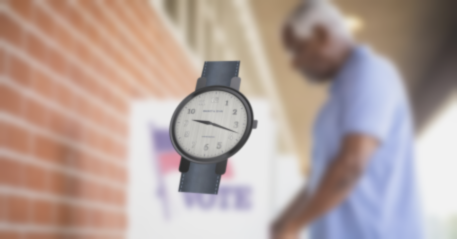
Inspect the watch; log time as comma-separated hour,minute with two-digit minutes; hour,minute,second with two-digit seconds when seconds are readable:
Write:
9,18
